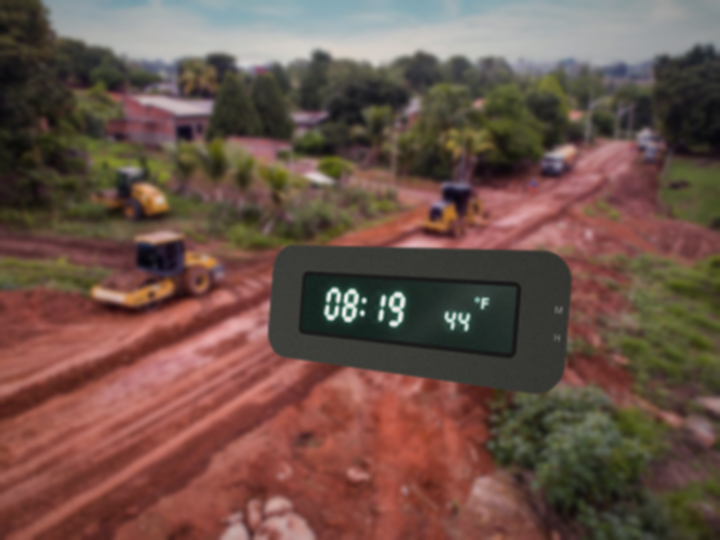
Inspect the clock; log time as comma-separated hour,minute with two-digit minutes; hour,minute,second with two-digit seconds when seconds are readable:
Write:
8,19
